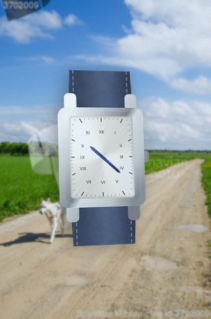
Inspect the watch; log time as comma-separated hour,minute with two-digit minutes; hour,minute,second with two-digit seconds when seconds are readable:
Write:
10,22
